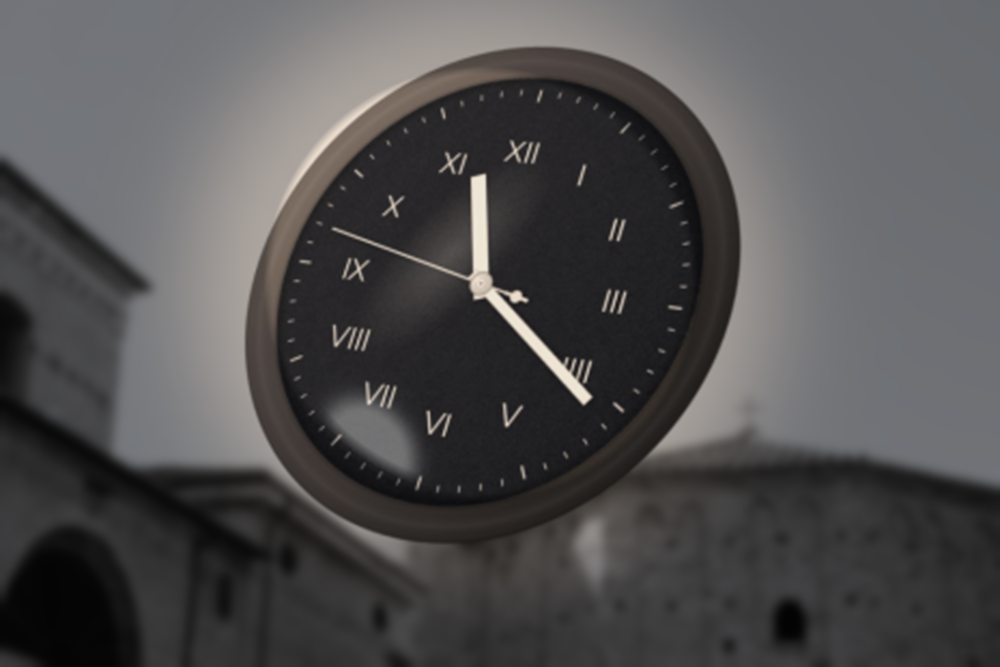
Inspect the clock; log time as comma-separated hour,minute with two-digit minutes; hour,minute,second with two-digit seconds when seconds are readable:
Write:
11,20,47
